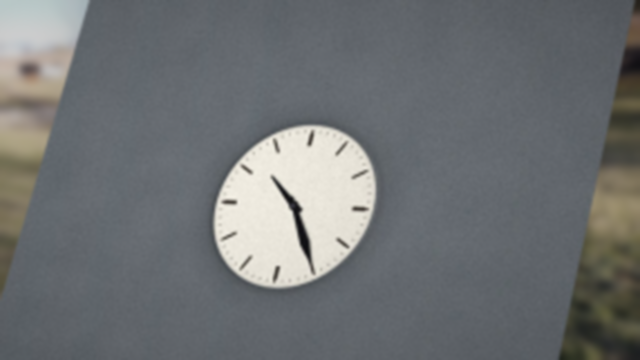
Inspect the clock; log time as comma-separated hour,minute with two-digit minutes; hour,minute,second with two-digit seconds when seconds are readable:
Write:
10,25
